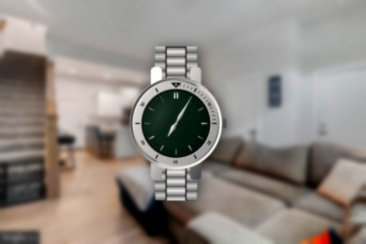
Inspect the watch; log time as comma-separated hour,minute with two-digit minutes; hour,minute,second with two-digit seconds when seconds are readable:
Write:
7,05
